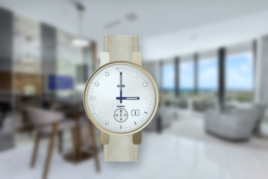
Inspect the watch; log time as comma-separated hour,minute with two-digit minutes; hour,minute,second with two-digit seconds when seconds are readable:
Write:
3,00
